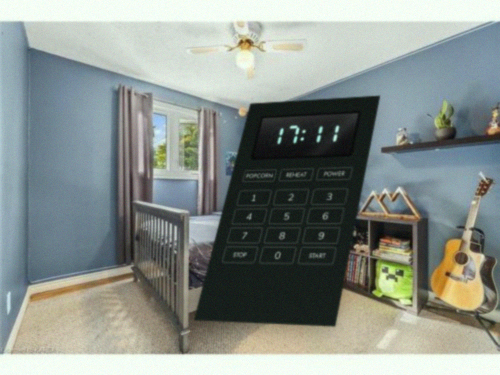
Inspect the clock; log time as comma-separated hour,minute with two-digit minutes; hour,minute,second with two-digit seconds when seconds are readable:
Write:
17,11
